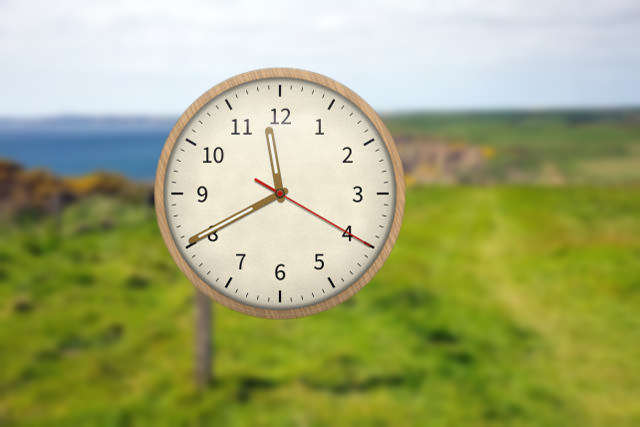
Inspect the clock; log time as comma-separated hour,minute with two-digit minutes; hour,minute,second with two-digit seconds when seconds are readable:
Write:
11,40,20
